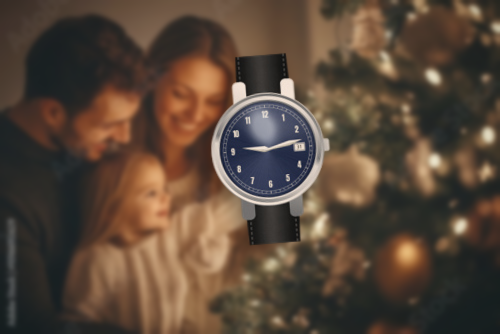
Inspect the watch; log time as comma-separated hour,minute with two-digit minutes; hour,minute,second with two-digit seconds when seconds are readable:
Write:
9,13
